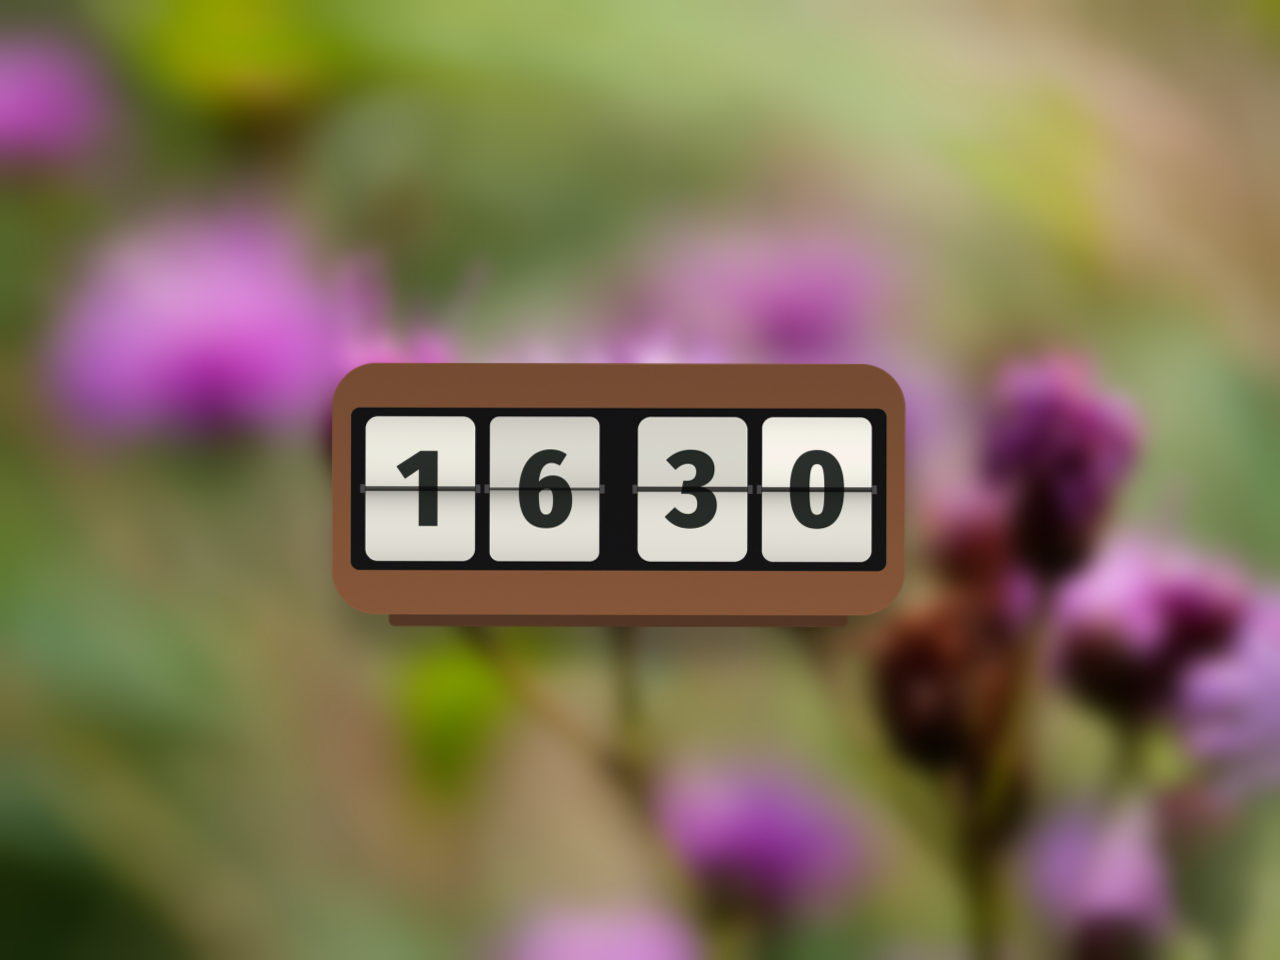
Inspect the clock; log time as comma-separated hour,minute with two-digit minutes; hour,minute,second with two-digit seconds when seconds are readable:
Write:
16,30
